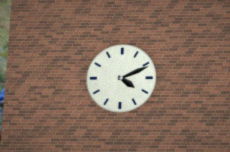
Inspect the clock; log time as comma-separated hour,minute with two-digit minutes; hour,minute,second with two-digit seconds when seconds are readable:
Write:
4,11
